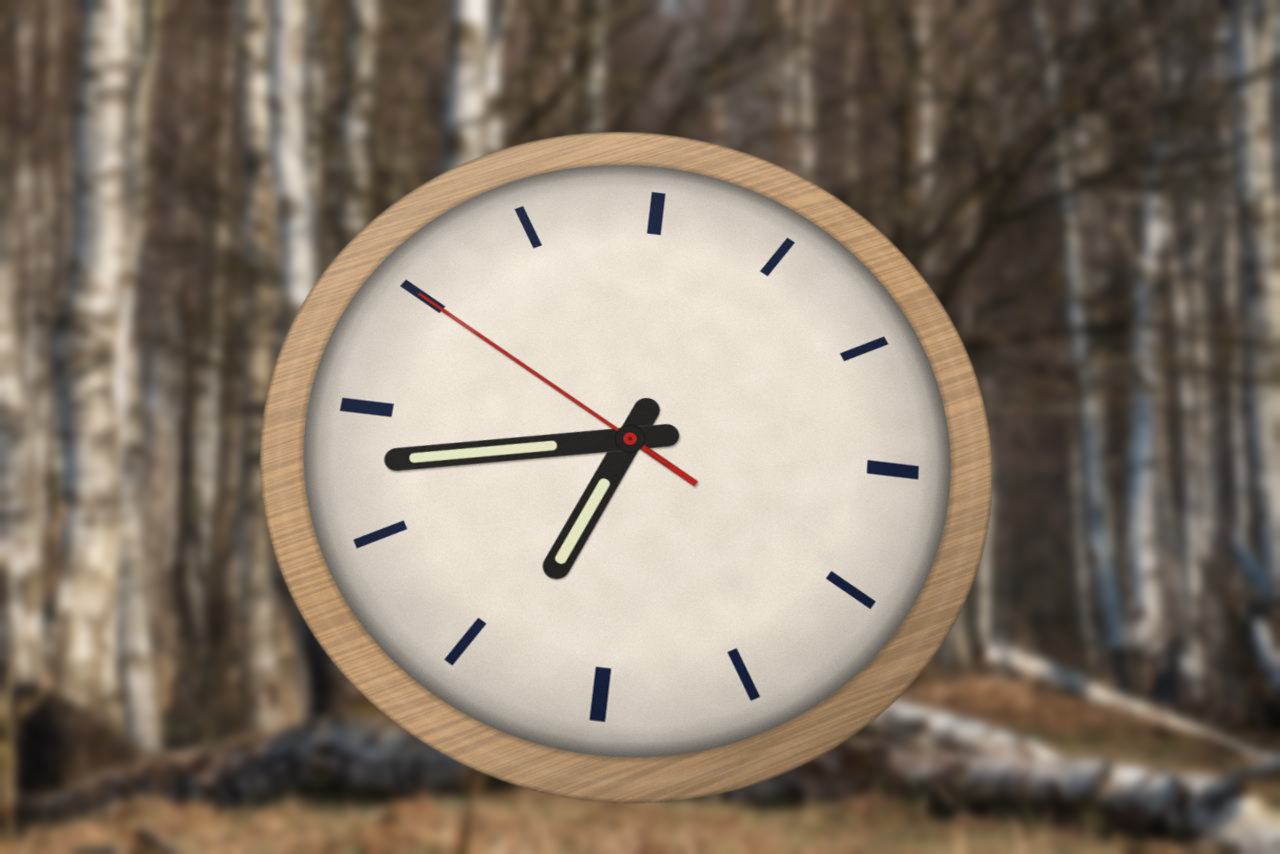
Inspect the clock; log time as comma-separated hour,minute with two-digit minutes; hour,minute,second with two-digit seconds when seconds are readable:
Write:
6,42,50
